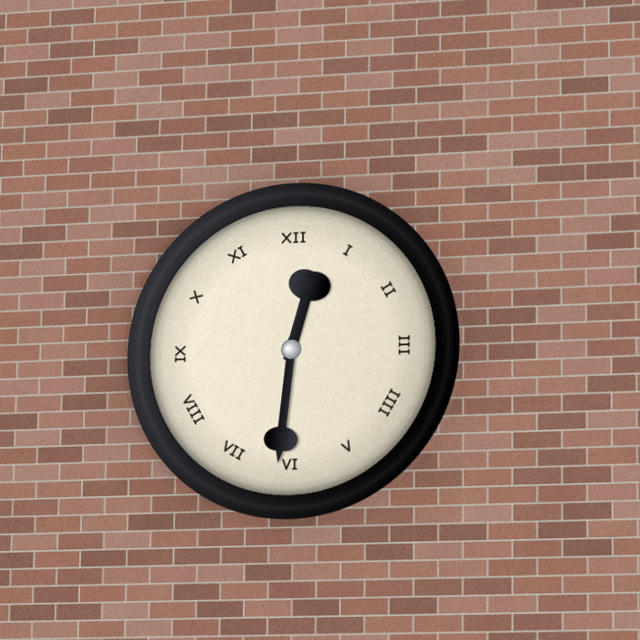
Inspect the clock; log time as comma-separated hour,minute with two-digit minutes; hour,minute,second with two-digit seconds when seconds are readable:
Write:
12,31
